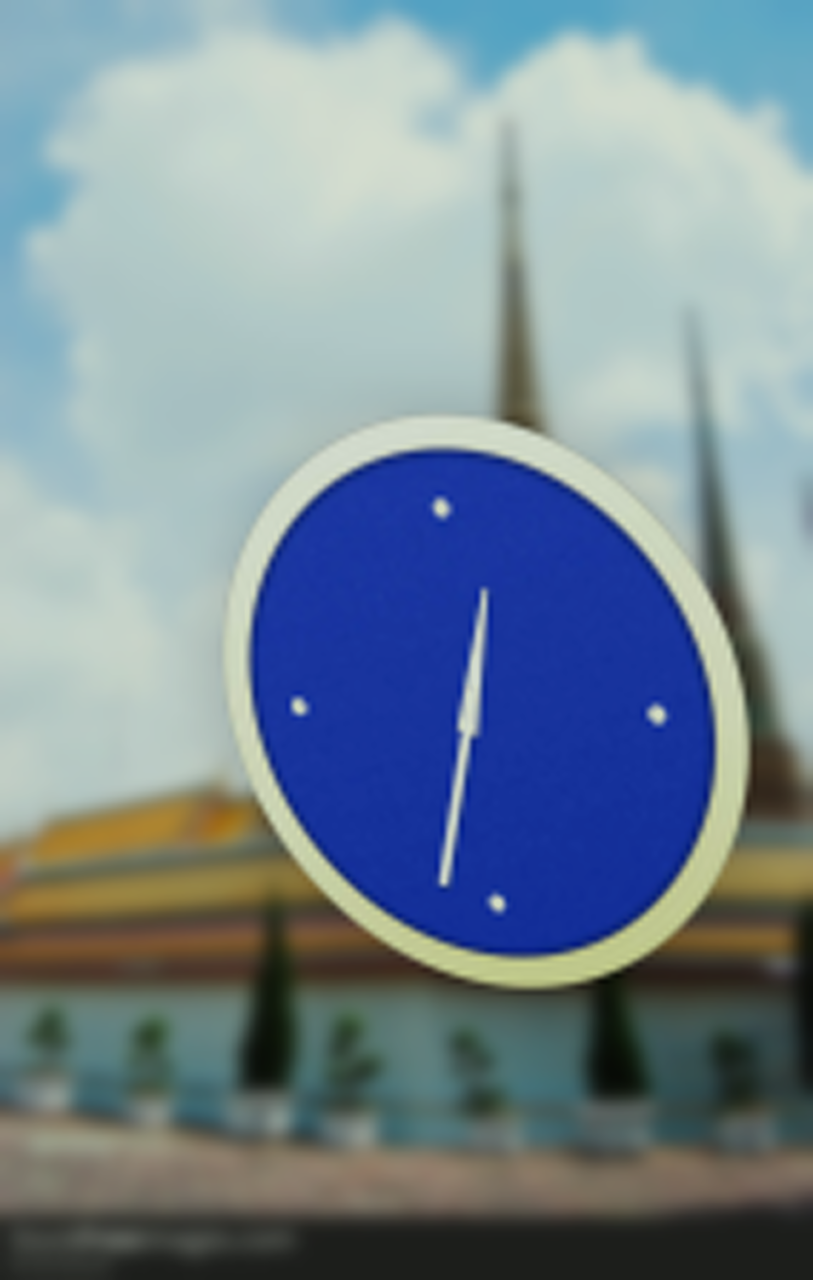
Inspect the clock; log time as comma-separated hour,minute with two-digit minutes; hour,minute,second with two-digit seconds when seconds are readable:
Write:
12,33
